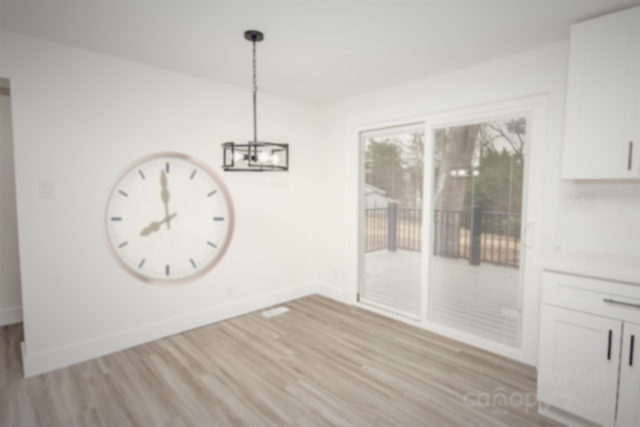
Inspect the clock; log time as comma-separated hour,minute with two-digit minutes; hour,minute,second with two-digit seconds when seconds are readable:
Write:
7,59
